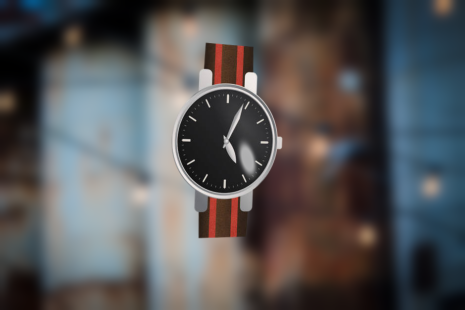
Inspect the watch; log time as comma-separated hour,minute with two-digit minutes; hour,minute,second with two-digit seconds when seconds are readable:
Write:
5,04
